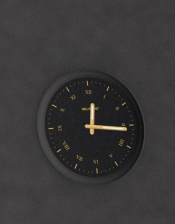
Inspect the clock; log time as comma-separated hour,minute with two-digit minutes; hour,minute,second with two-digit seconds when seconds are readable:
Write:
12,16
